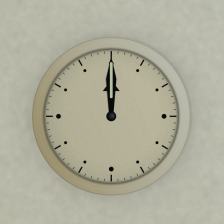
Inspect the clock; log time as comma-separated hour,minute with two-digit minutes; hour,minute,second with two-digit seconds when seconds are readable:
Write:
12,00
